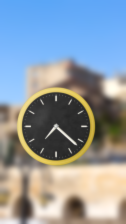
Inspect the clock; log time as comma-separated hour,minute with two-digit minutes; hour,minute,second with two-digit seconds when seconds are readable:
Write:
7,22
